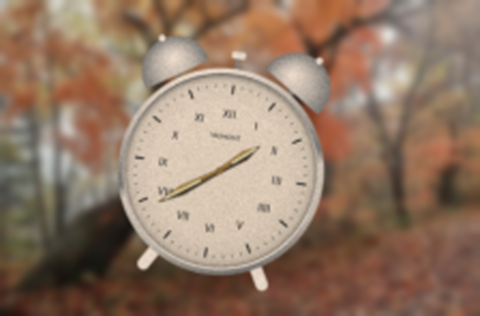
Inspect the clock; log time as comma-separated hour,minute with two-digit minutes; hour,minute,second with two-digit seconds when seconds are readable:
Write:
1,39
